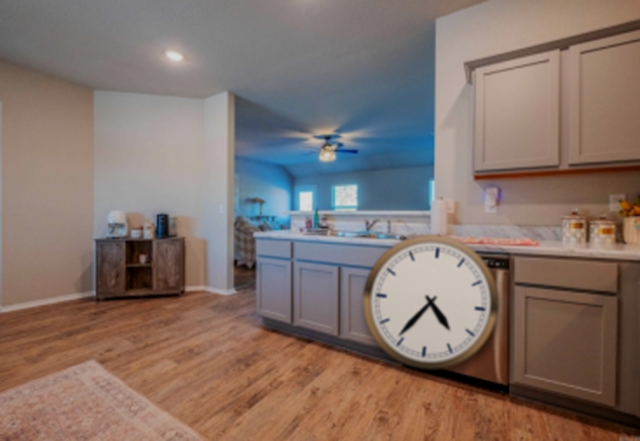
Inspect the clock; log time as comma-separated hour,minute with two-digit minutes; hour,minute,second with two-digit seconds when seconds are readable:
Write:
4,36
